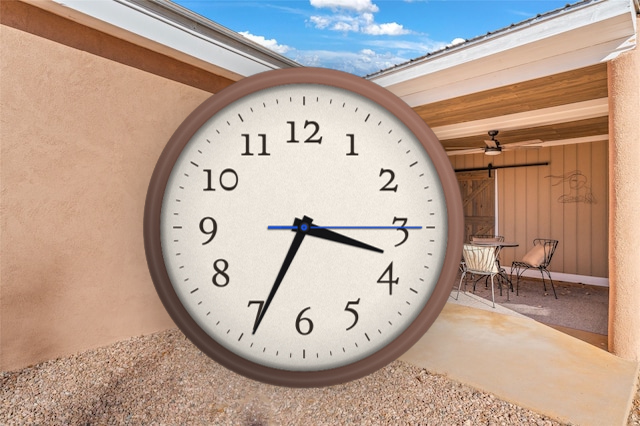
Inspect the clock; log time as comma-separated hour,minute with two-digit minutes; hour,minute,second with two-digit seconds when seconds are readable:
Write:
3,34,15
